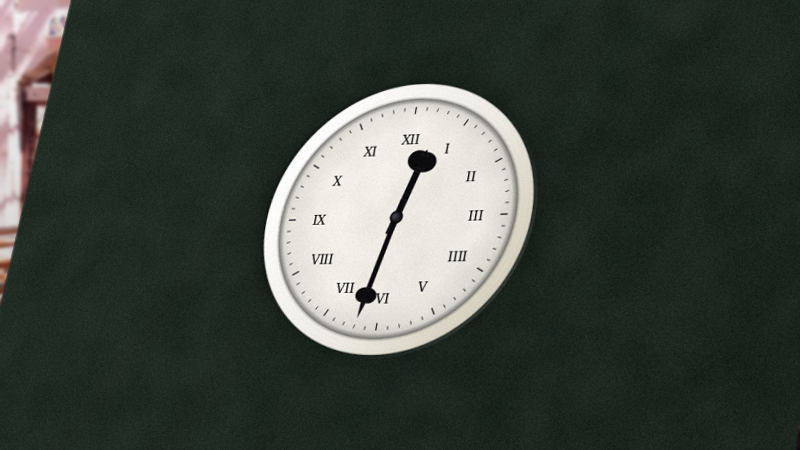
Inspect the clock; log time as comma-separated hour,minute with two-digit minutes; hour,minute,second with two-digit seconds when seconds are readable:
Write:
12,32
